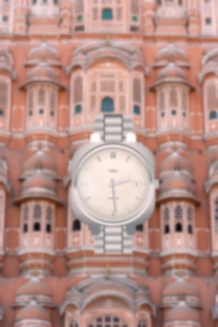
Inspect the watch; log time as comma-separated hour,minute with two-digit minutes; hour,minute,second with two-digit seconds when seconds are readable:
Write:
2,29
